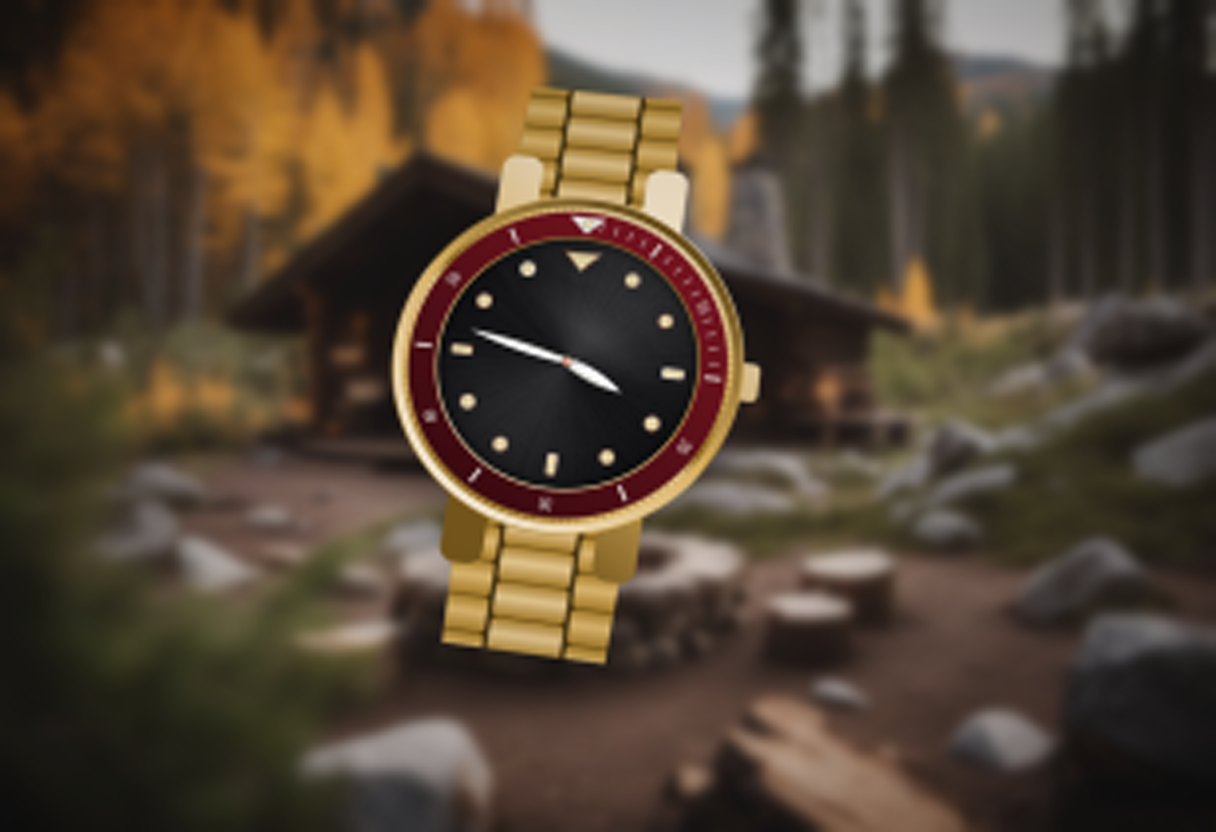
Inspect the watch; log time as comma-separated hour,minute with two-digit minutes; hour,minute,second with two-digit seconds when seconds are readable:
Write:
3,47
